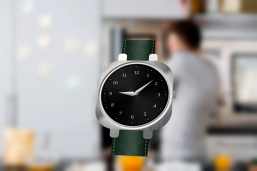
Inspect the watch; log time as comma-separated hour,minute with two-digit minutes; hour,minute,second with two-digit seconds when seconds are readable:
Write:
9,08
